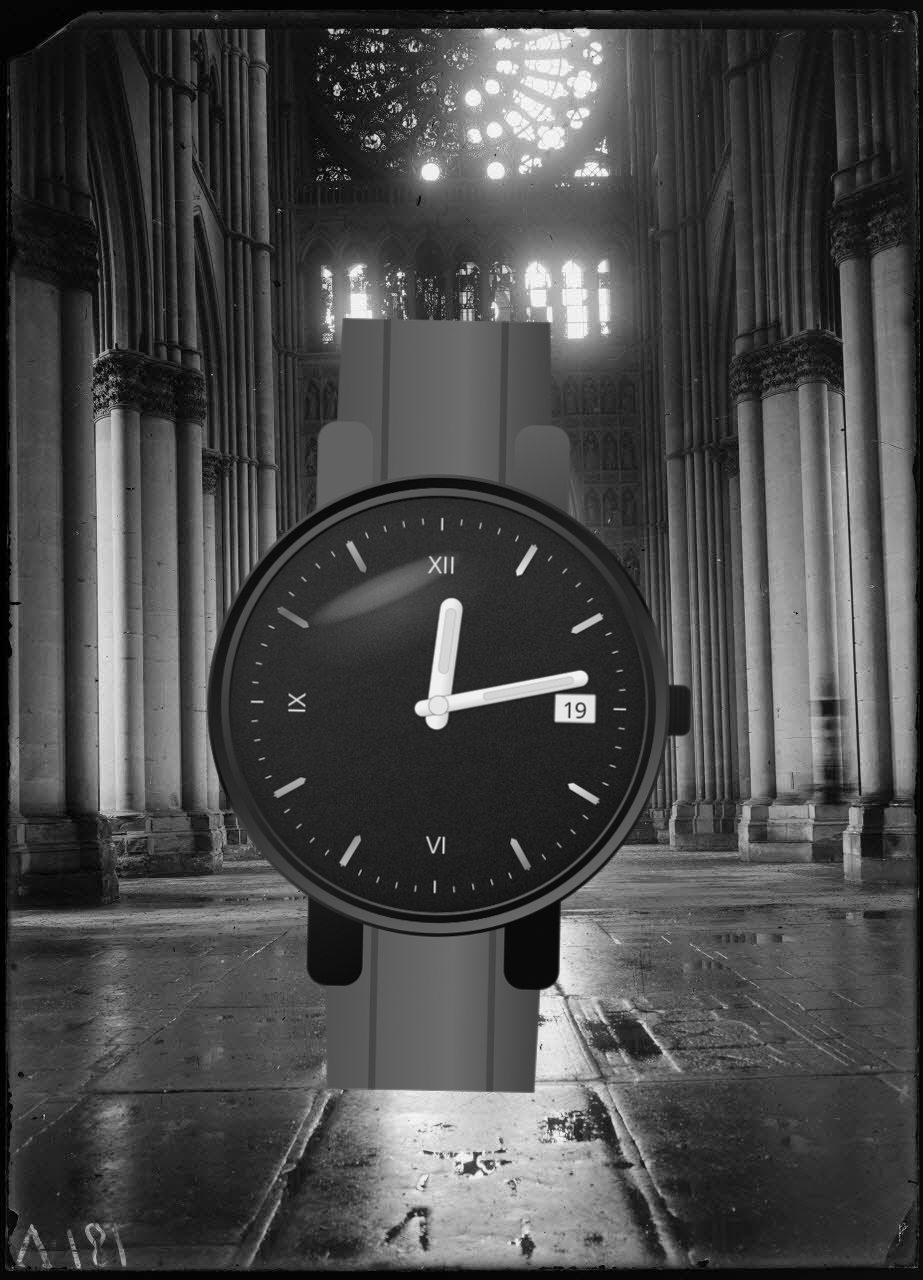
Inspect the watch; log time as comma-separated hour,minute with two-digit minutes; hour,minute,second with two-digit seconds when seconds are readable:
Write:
12,13
